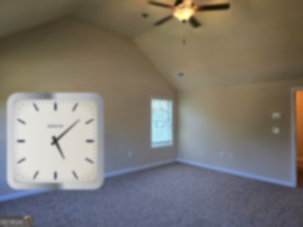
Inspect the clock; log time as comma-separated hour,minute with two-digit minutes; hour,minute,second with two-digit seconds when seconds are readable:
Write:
5,08
